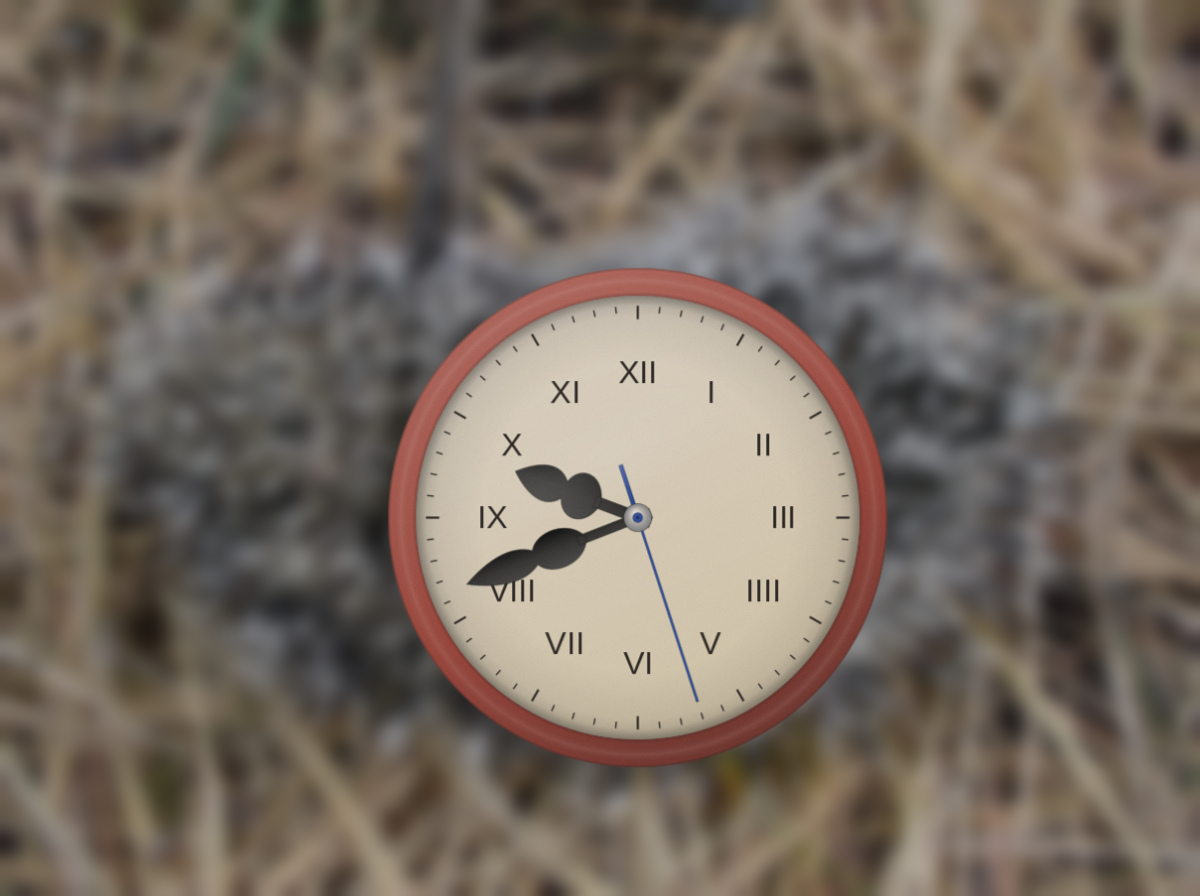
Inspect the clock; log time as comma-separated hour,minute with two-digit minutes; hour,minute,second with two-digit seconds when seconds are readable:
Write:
9,41,27
